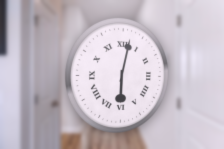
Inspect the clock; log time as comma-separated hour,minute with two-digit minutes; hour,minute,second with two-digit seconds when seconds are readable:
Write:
6,02
